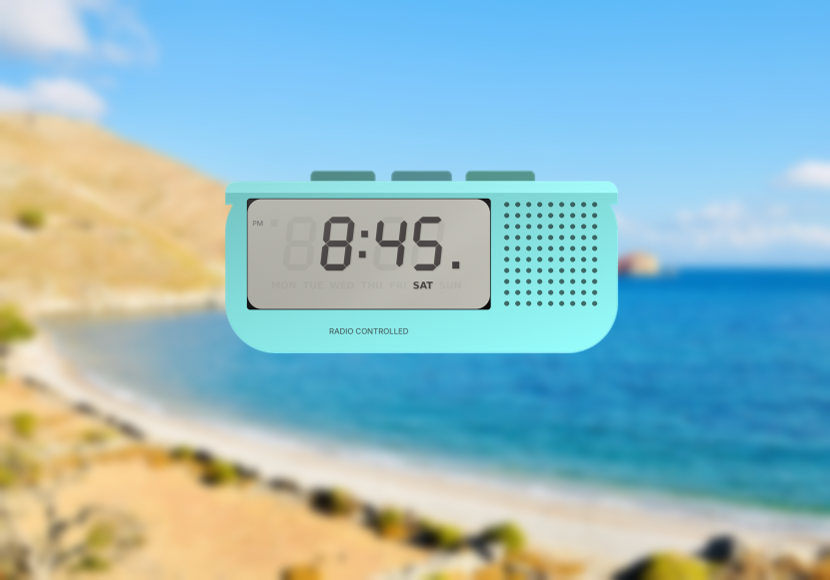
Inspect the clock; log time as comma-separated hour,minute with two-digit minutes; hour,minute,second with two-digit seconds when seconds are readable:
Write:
8,45
